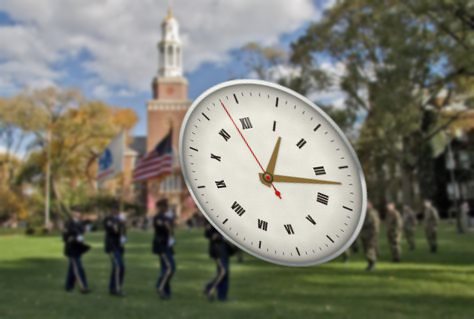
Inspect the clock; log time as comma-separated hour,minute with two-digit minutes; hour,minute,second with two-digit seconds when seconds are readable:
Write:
1,16,58
